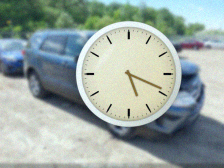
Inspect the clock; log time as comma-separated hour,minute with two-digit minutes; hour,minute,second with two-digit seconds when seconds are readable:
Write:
5,19
